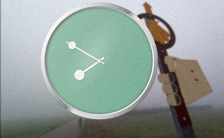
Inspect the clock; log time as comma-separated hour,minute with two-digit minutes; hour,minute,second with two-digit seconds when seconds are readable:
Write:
7,50
